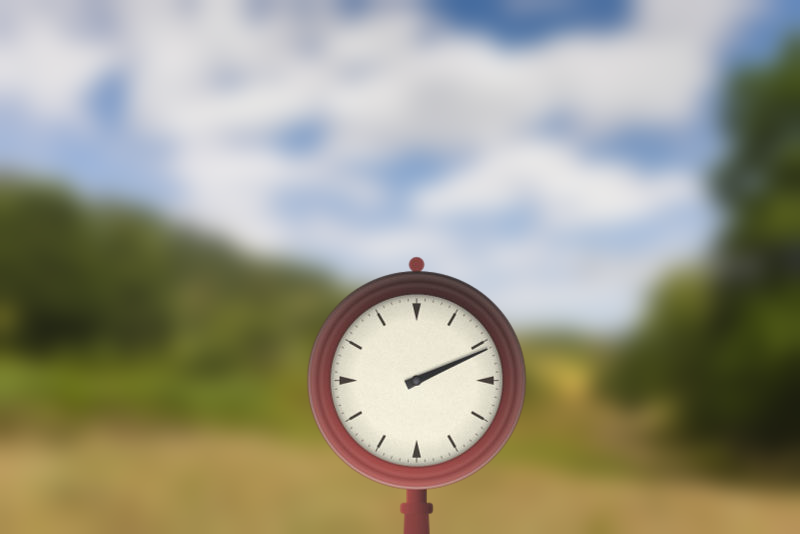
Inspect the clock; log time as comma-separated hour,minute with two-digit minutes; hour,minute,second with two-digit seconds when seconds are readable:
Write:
2,11
